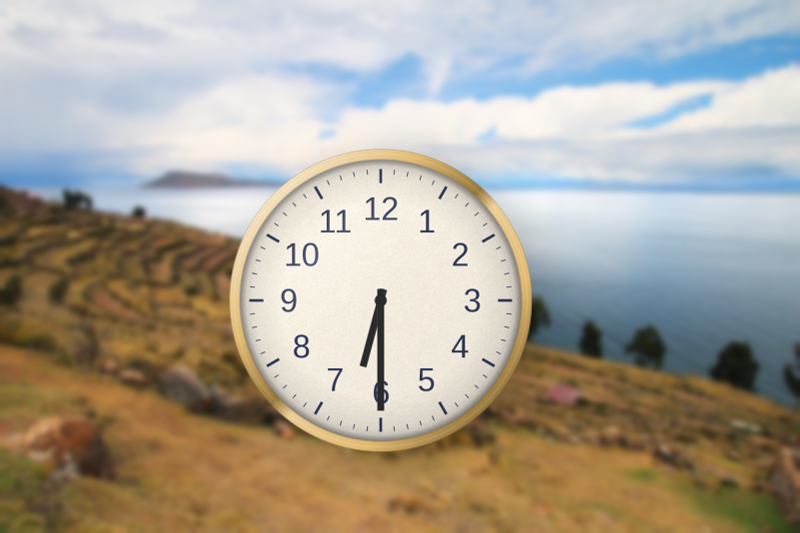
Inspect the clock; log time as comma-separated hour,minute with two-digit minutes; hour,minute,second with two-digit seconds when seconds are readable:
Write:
6,30
